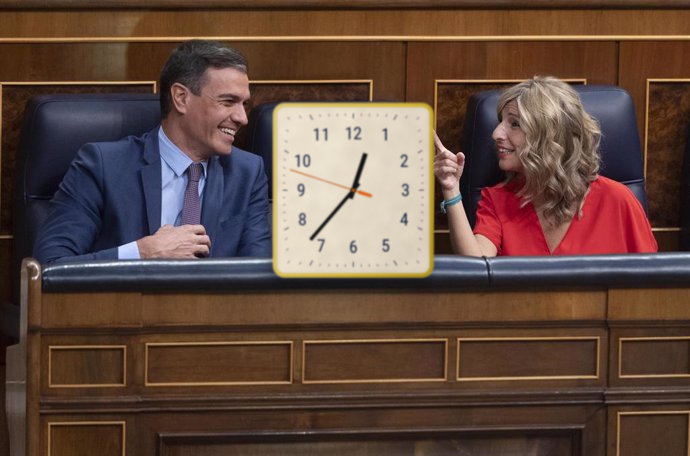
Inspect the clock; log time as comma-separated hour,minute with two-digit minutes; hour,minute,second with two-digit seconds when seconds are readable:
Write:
12,36,48
